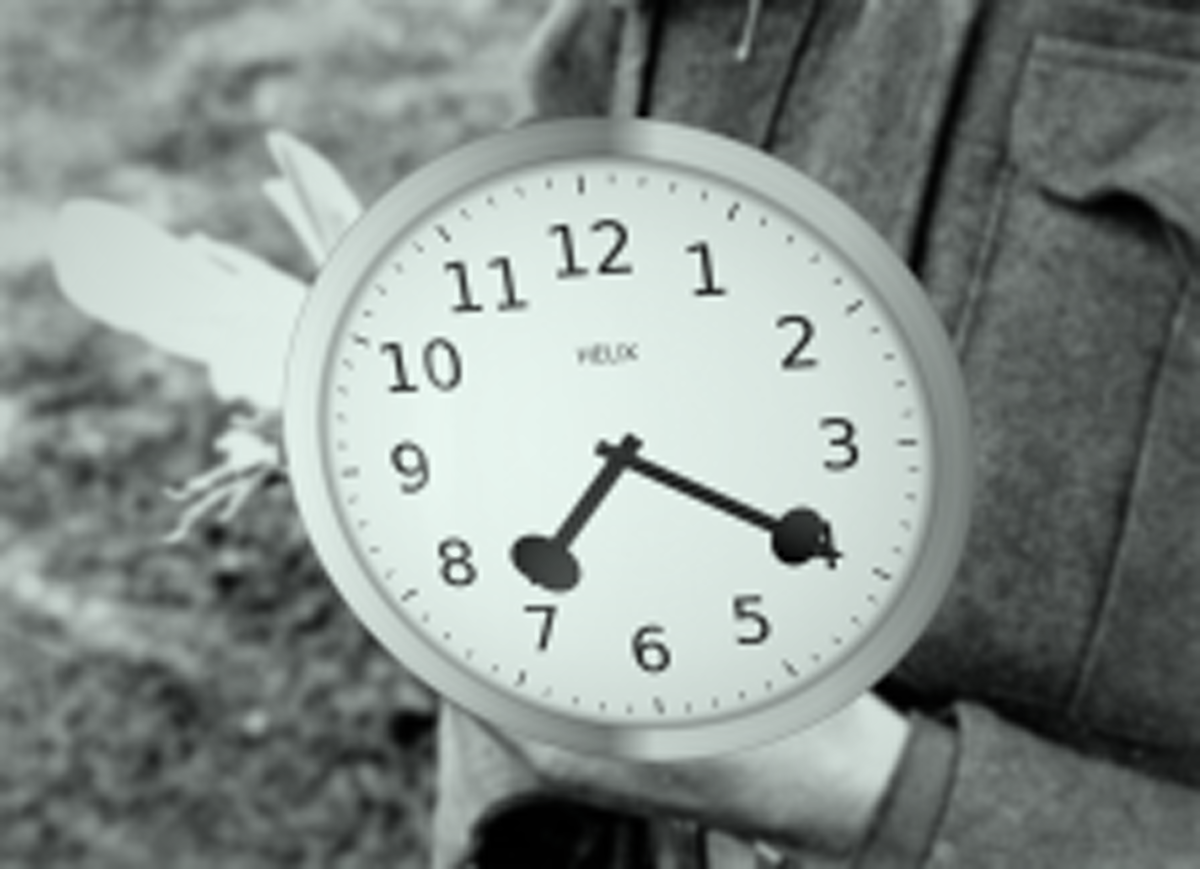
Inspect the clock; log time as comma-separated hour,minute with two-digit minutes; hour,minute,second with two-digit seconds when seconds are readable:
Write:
7,20
